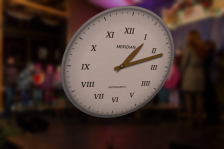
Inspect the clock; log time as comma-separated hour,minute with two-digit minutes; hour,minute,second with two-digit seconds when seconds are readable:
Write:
1,12
